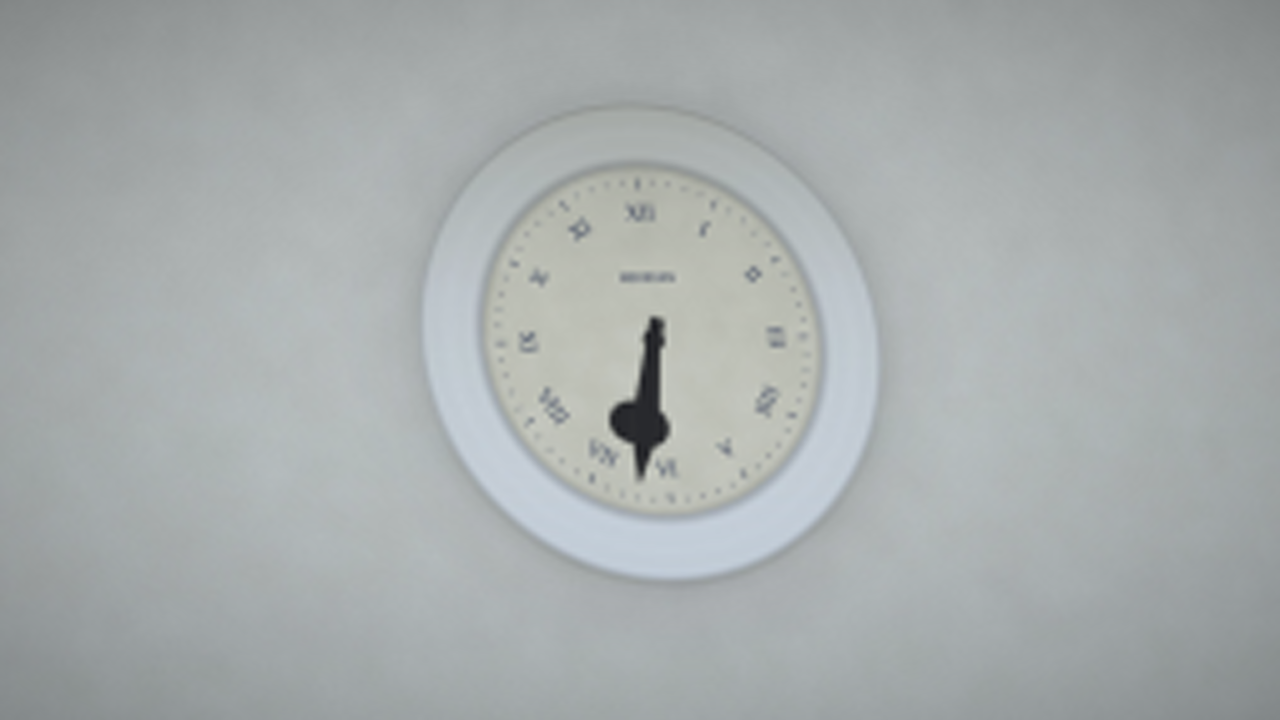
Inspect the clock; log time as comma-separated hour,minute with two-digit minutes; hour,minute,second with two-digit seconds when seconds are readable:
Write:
6,32
